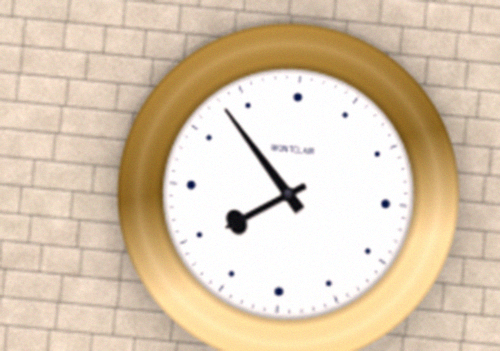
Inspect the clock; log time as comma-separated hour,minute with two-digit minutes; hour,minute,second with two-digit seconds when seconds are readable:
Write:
7,53
